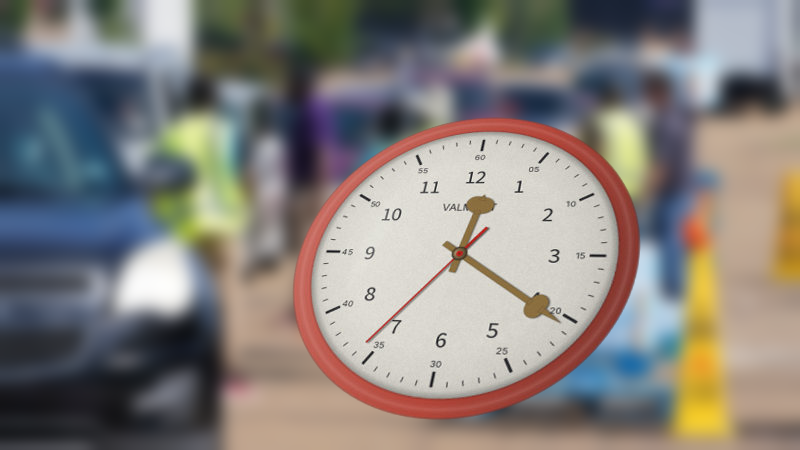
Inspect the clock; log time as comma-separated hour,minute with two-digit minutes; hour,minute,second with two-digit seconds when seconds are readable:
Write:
12,20,36
